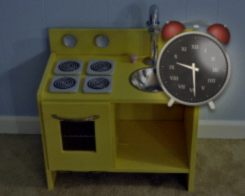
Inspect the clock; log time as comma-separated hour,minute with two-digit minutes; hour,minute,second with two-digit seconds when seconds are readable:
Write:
9,29
